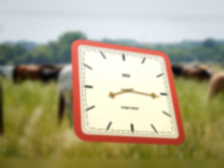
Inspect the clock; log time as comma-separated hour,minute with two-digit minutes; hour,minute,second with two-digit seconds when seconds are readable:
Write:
8,16
